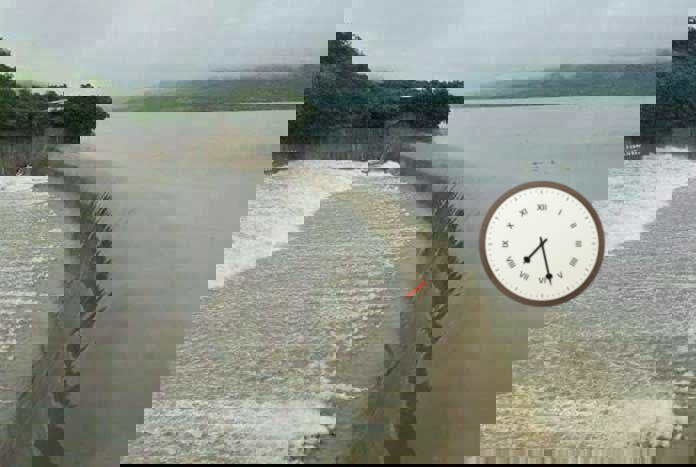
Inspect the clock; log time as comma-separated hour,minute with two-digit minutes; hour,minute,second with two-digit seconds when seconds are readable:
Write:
7,28
